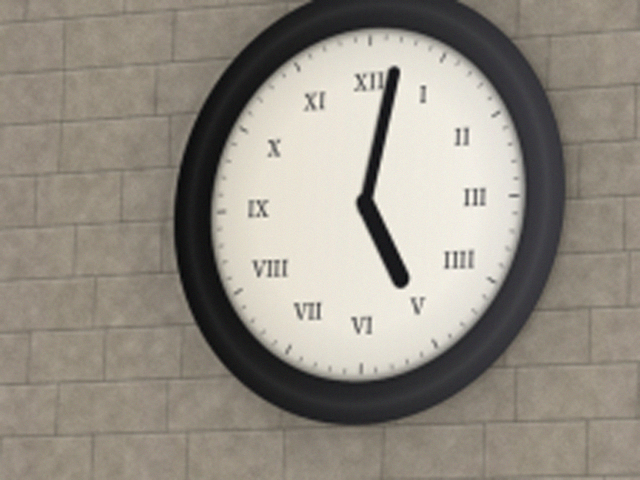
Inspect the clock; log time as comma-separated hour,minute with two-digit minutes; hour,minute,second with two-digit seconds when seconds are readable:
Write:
5,02
